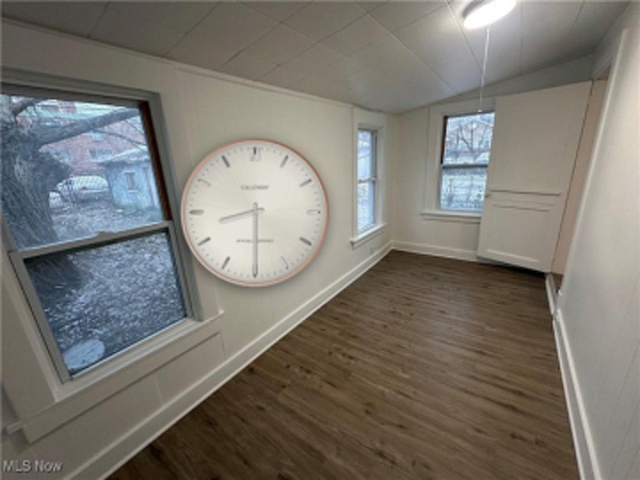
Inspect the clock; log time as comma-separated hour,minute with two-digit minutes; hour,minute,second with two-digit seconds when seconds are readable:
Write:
8,30
